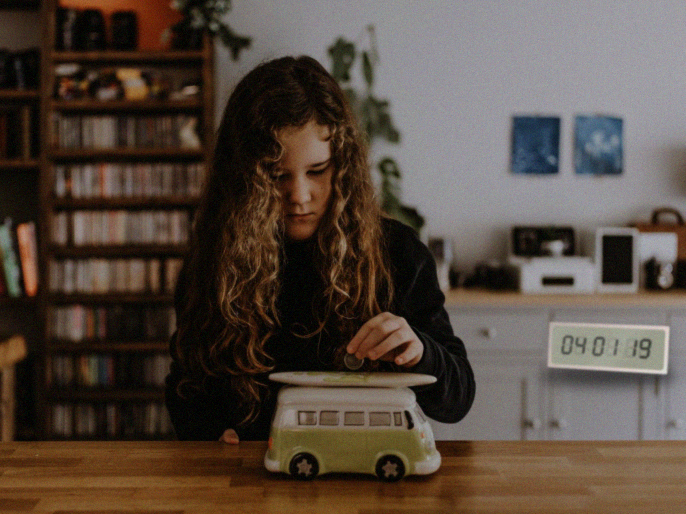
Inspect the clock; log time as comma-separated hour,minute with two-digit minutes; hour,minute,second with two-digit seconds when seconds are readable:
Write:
4,01,19
